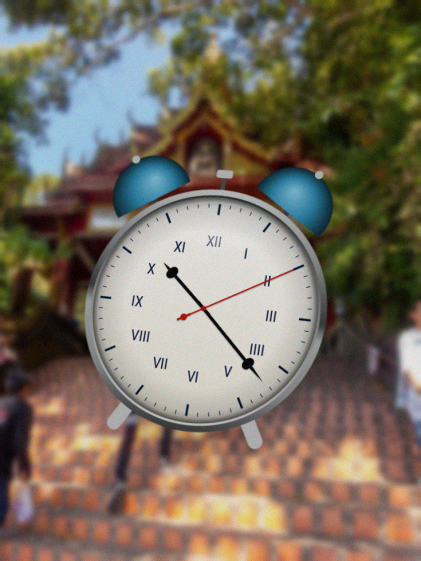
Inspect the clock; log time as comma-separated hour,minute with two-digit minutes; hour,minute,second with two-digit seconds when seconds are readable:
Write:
10,22,10
